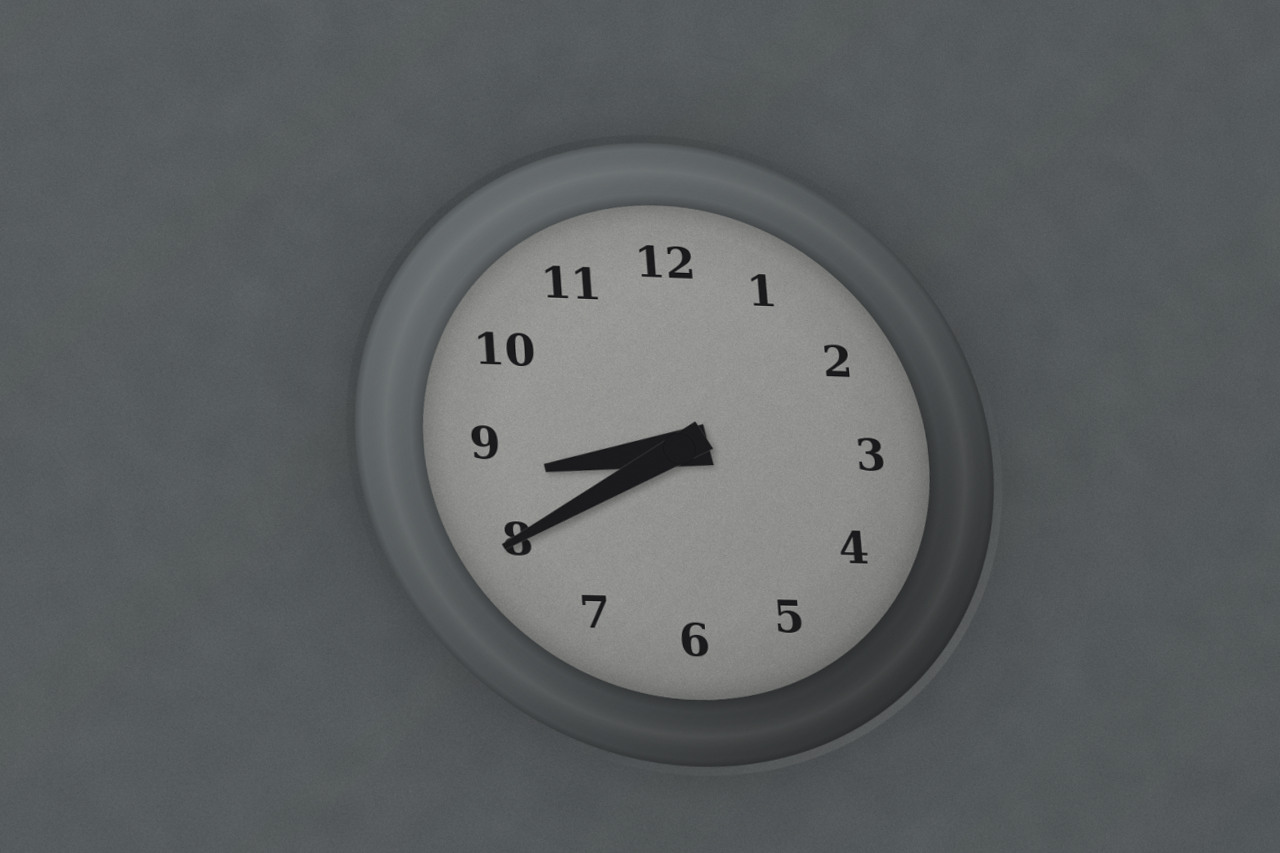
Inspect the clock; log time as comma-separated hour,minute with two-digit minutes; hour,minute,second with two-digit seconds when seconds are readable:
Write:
8,40
